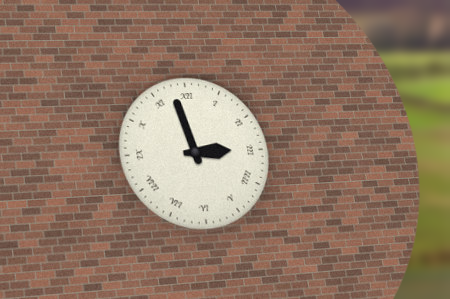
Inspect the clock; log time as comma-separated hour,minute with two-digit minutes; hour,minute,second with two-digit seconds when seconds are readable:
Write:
2,58
